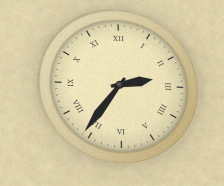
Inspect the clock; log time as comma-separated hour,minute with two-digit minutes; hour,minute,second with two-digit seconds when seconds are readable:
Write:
2,36
